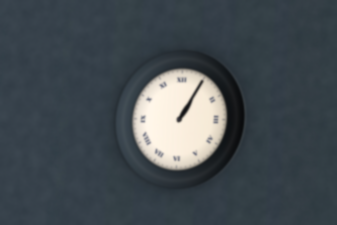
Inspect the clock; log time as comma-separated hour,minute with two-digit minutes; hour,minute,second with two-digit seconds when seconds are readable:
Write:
1,05
